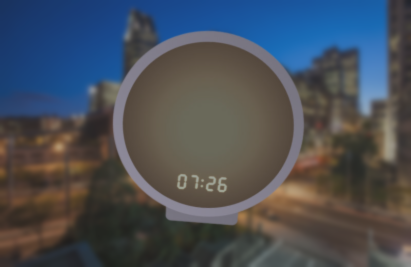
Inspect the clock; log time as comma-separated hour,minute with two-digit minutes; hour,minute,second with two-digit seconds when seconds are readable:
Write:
7,26
